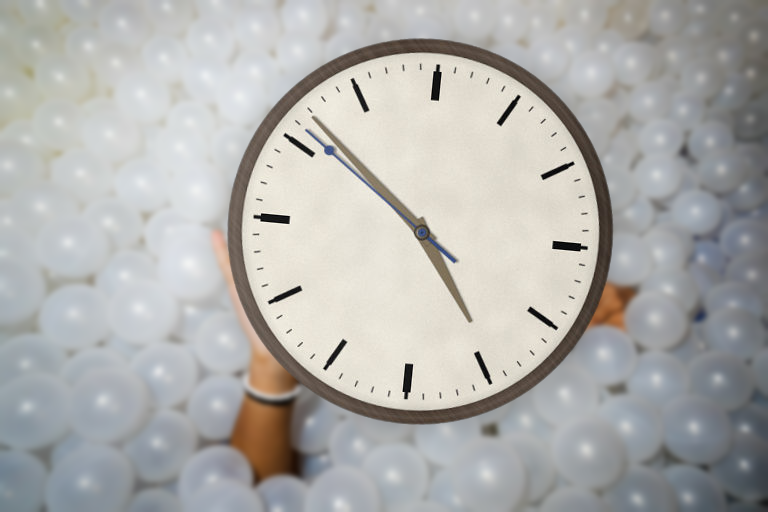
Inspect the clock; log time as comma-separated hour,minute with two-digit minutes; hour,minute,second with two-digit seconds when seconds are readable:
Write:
4,51,51
